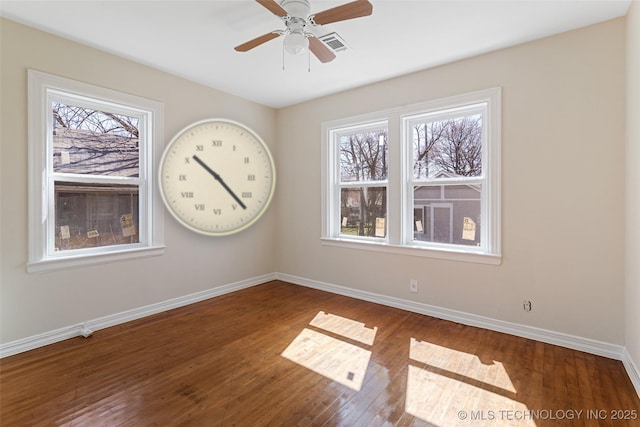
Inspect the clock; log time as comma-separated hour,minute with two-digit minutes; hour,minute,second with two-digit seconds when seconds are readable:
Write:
10,23
